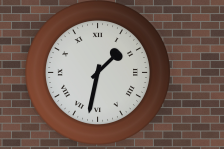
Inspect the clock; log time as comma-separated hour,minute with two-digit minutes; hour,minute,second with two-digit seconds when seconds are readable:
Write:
1,32
